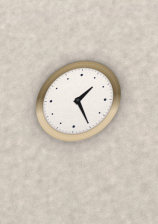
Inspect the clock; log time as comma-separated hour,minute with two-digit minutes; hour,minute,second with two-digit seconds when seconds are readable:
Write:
1,25
